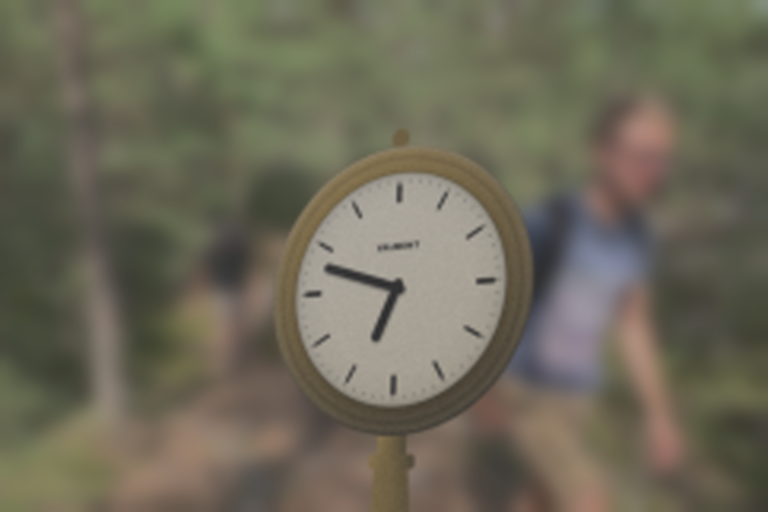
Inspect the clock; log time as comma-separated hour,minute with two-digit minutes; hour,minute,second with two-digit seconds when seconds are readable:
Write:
6,48
